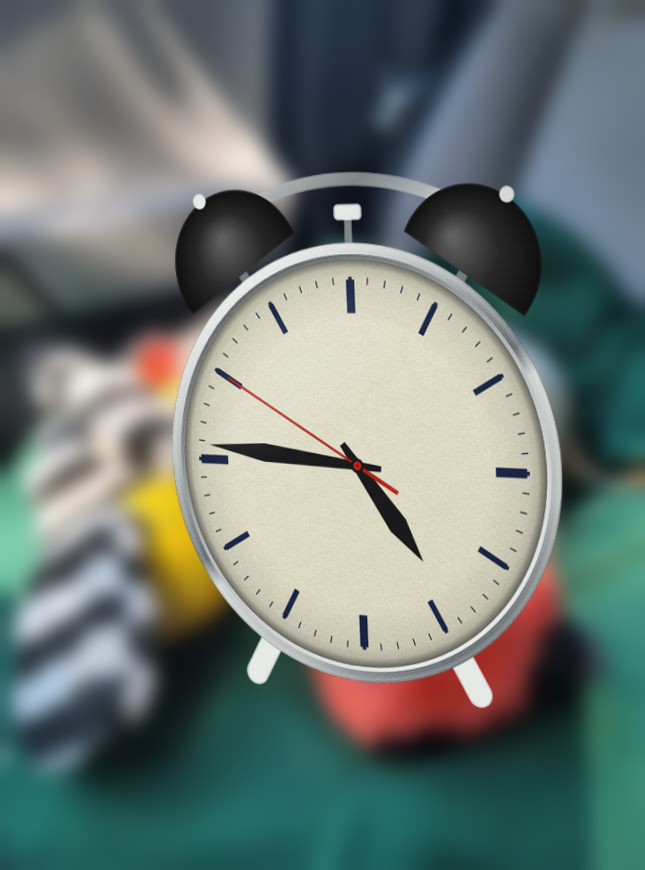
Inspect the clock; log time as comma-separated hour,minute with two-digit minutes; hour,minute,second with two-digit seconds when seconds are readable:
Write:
4,45,50
